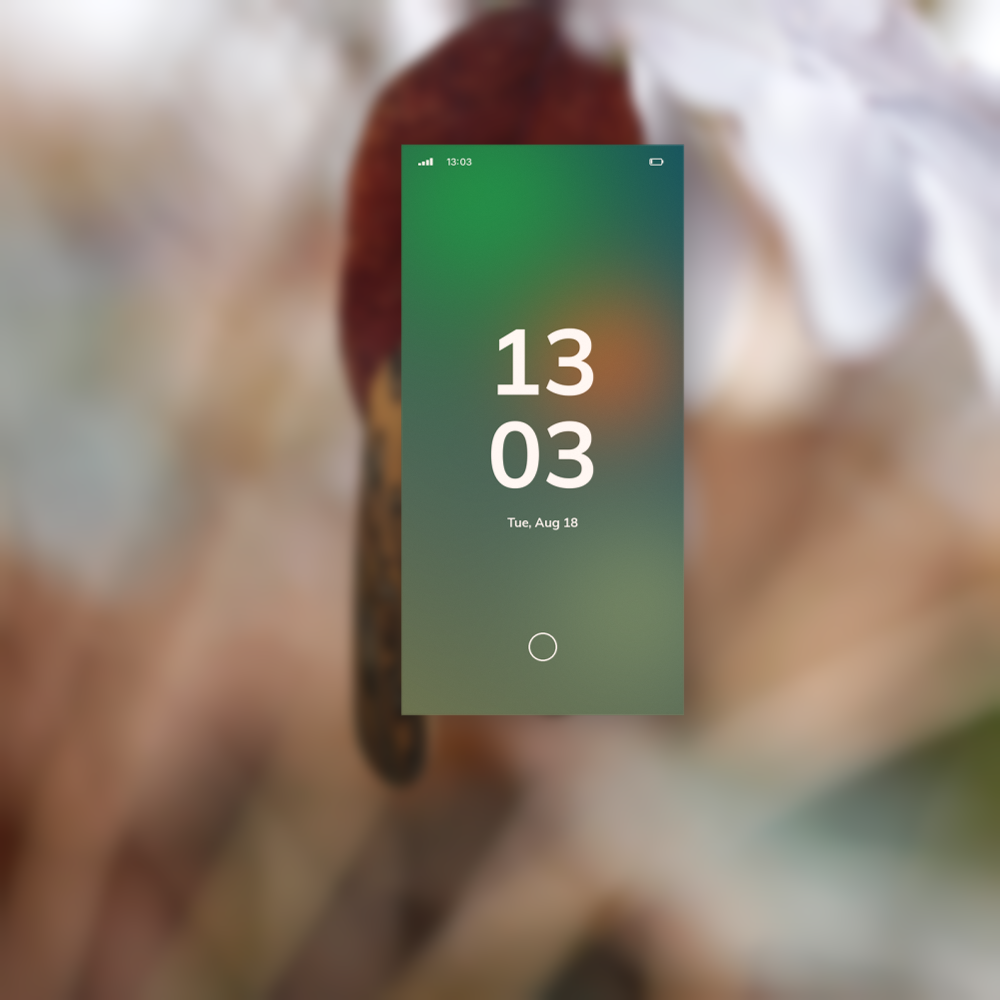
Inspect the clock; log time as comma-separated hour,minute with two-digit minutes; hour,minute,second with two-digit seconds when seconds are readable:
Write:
13,03
